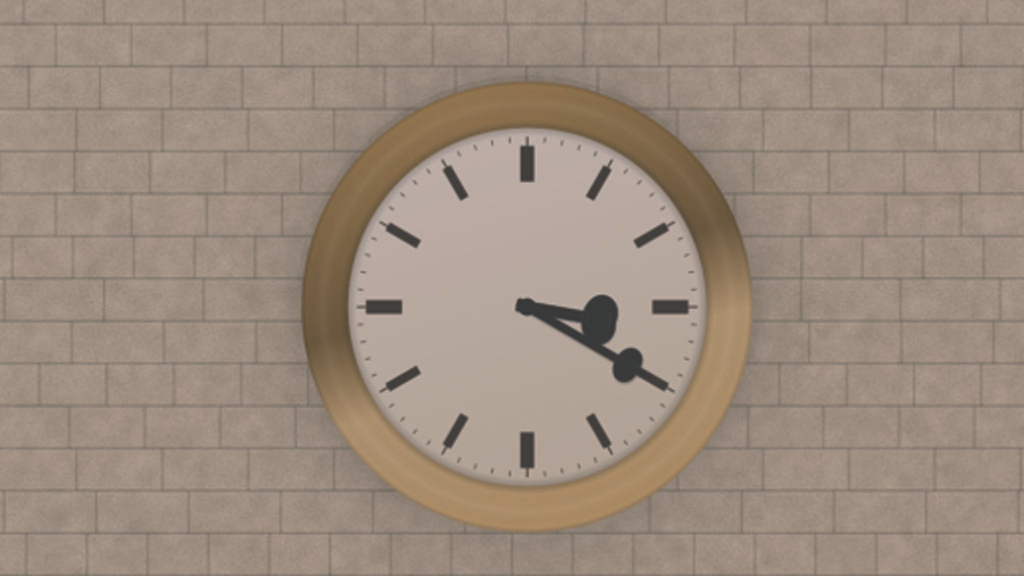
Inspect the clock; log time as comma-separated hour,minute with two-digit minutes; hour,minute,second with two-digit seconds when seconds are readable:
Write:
3,20
